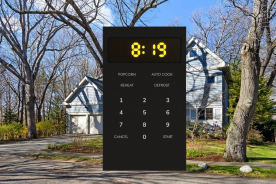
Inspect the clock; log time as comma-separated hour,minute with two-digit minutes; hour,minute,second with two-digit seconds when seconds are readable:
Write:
8,19
